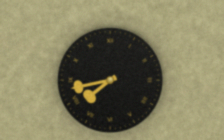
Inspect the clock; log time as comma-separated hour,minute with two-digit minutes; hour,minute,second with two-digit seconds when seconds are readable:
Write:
7,43
